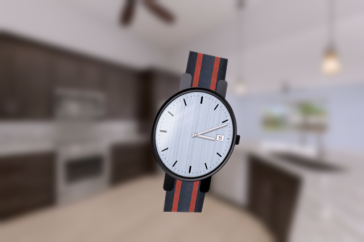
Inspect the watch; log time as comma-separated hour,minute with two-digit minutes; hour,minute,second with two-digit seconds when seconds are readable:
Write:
3,11
